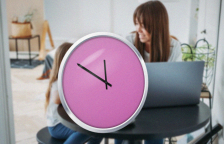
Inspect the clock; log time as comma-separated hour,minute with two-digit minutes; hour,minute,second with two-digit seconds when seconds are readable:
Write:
11,50
